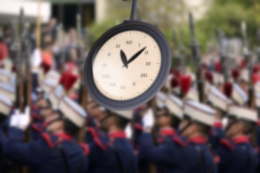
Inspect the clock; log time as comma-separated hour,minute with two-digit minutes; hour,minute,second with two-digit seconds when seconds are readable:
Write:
11,08
